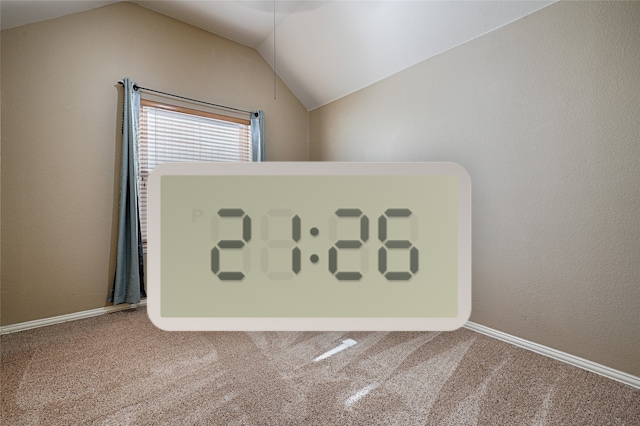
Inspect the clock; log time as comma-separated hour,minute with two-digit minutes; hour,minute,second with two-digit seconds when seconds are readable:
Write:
21,26
